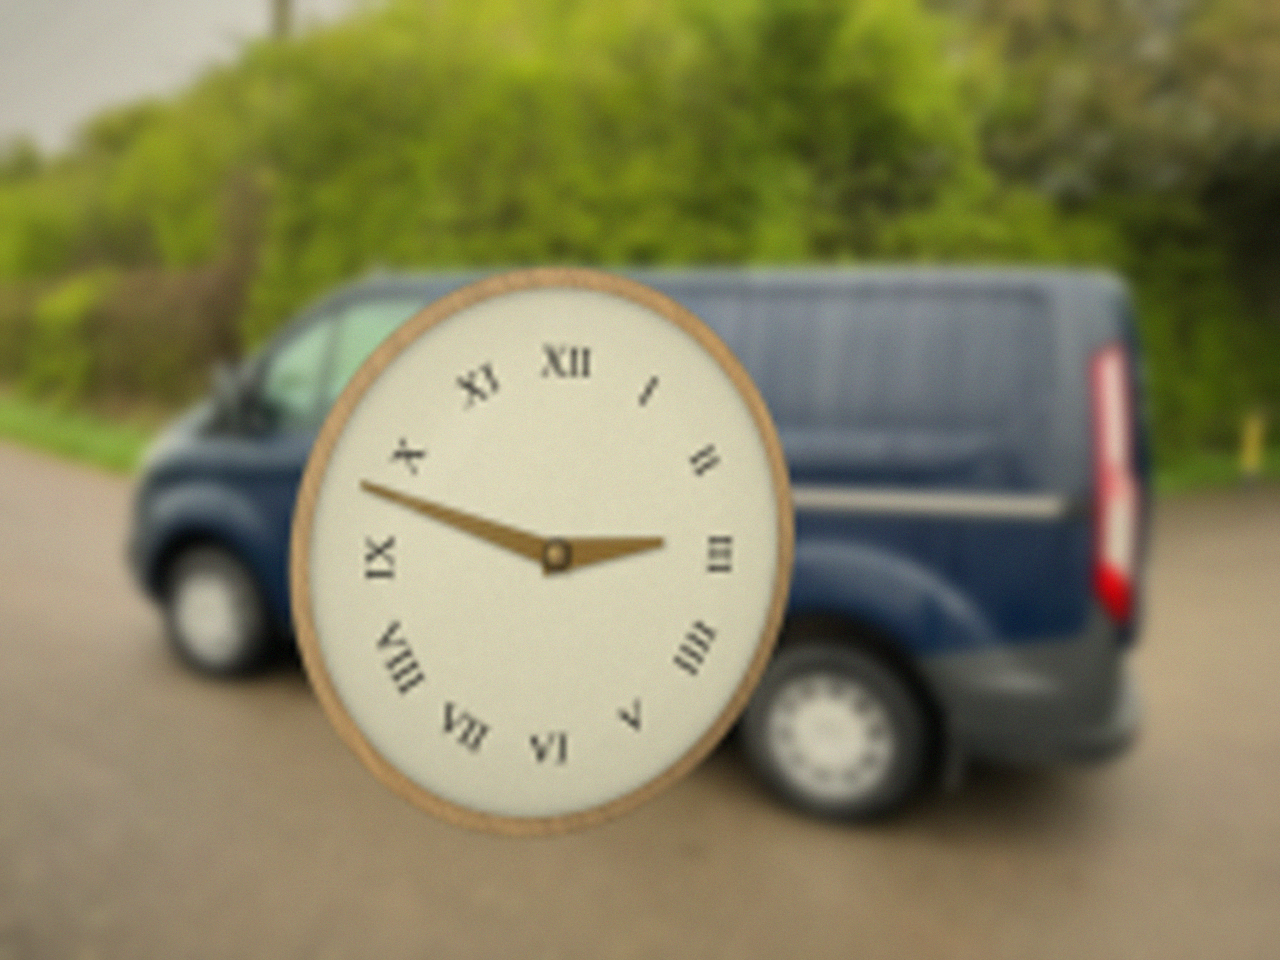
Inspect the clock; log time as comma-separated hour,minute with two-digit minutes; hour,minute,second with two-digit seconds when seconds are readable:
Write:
2,48
